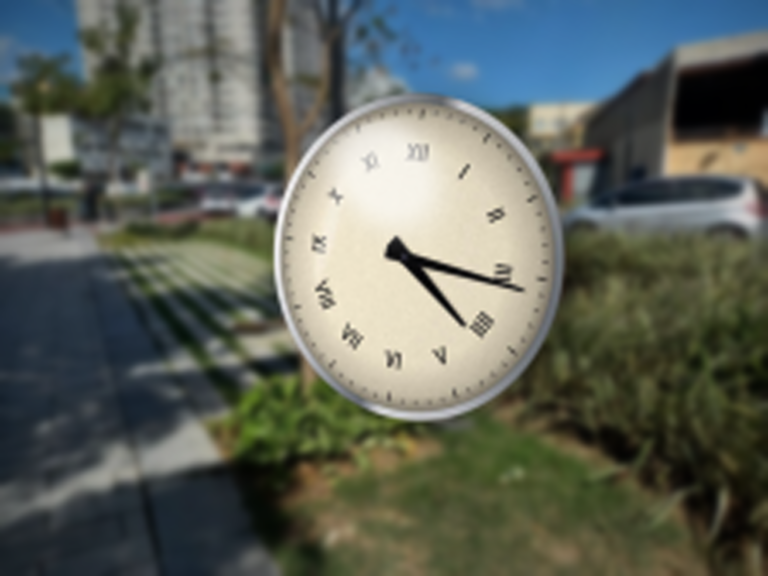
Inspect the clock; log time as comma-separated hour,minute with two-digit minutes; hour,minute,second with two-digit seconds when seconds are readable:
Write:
4,16
